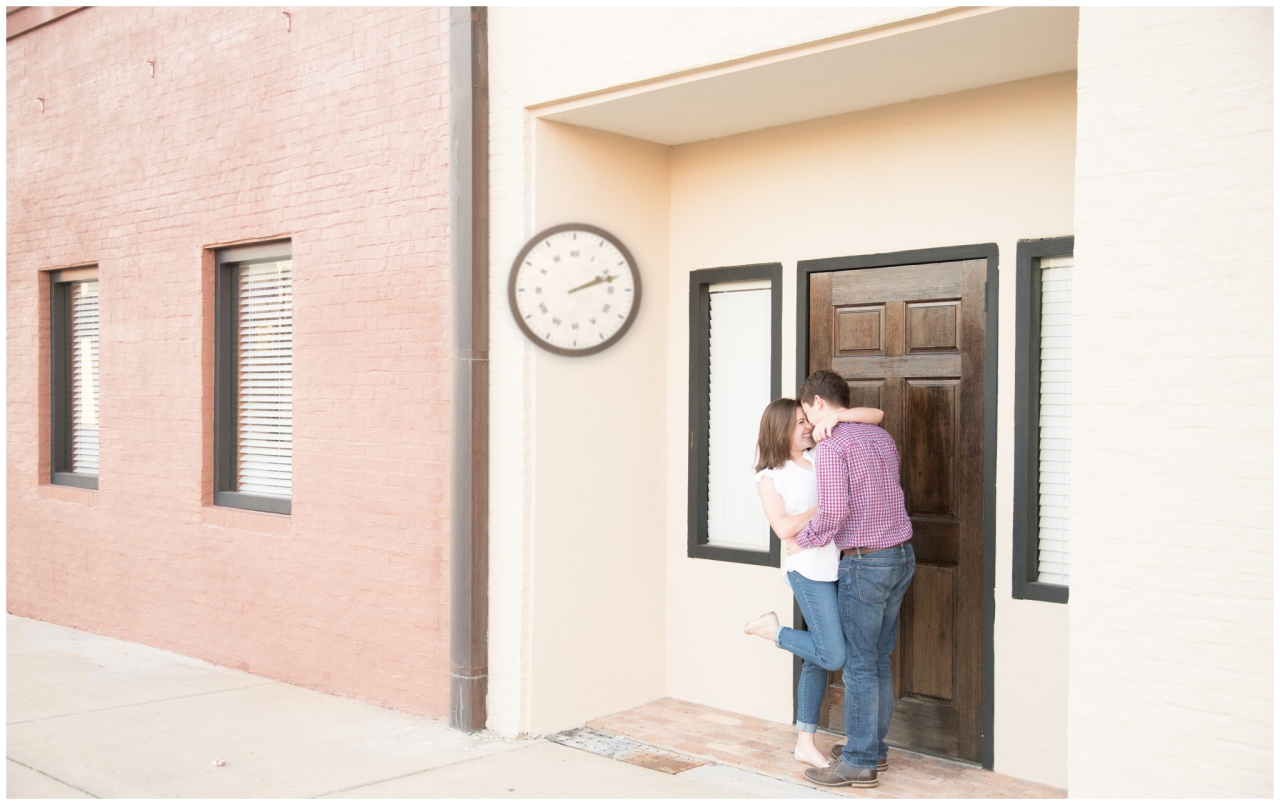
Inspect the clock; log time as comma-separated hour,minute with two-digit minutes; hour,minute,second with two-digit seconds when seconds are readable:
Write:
2,12
